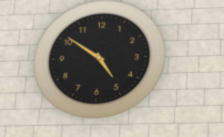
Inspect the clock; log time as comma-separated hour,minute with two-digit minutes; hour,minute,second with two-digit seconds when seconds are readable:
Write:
4,51
